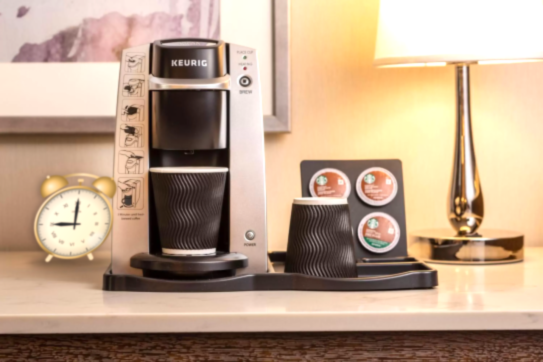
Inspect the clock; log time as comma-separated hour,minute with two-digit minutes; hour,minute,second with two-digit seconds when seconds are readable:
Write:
9,00
